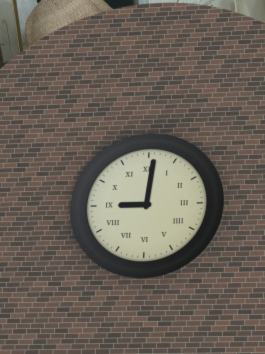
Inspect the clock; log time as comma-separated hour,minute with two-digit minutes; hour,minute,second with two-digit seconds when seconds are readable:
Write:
9,01
